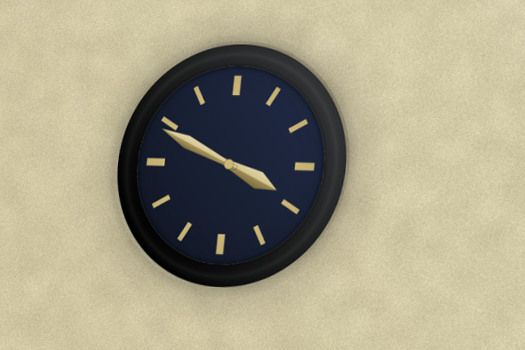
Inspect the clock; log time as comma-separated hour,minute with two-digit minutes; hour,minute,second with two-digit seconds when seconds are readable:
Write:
3,49
